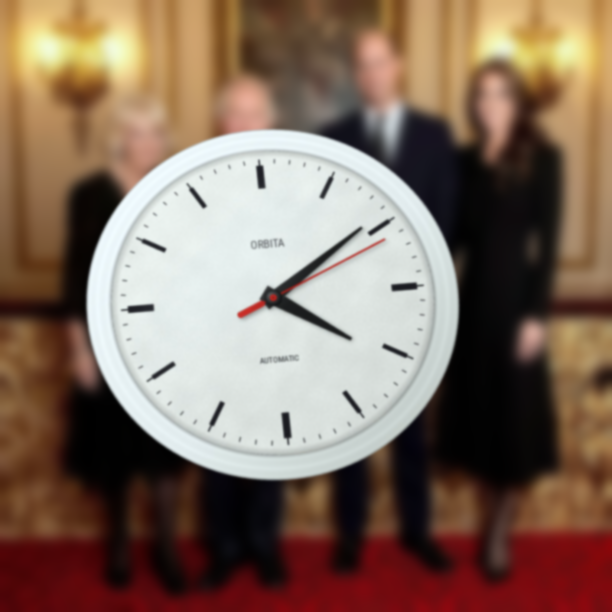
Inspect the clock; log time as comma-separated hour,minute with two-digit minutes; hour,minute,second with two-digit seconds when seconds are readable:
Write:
4,09,11
